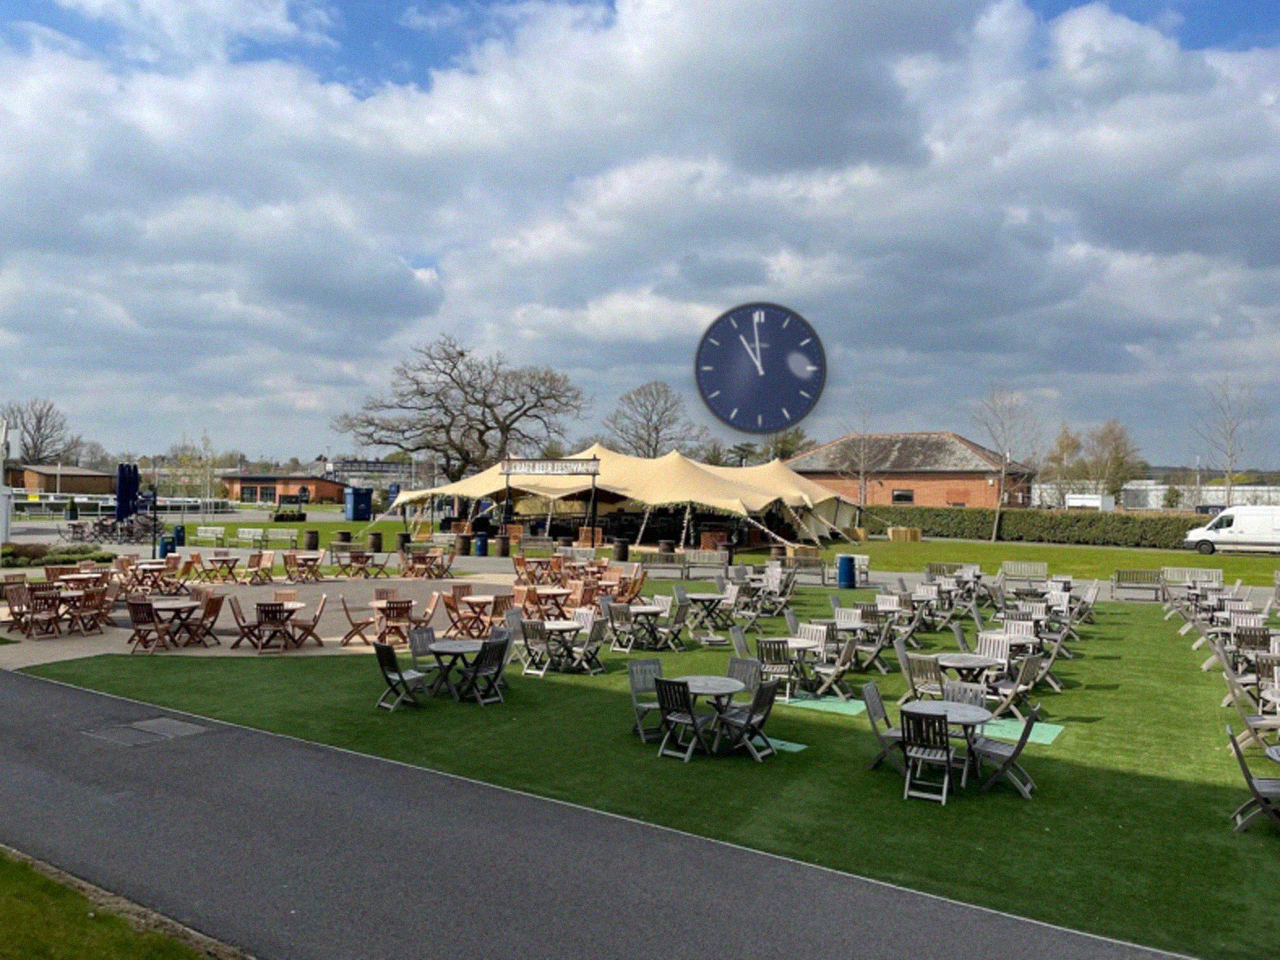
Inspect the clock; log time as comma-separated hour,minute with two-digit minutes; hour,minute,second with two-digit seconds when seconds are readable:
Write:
10,59
